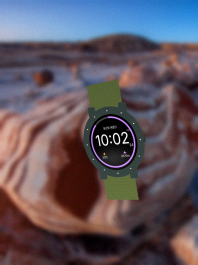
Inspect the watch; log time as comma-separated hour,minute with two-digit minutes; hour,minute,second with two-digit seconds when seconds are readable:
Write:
10,02
